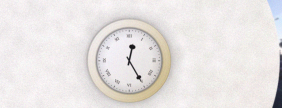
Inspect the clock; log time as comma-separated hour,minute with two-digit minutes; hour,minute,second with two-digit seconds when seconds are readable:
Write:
12,25
